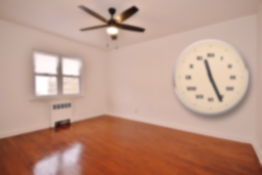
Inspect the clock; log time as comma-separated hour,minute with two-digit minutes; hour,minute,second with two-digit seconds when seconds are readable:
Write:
11,26
